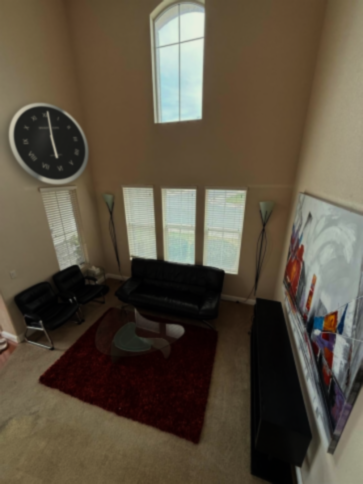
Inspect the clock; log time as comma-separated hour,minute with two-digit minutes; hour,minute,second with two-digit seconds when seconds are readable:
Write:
6,01
